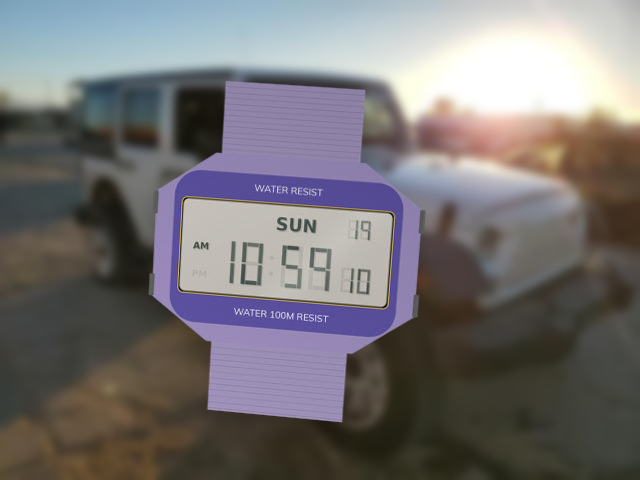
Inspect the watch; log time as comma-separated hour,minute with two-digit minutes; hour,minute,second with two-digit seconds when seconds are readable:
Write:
10,59,10
